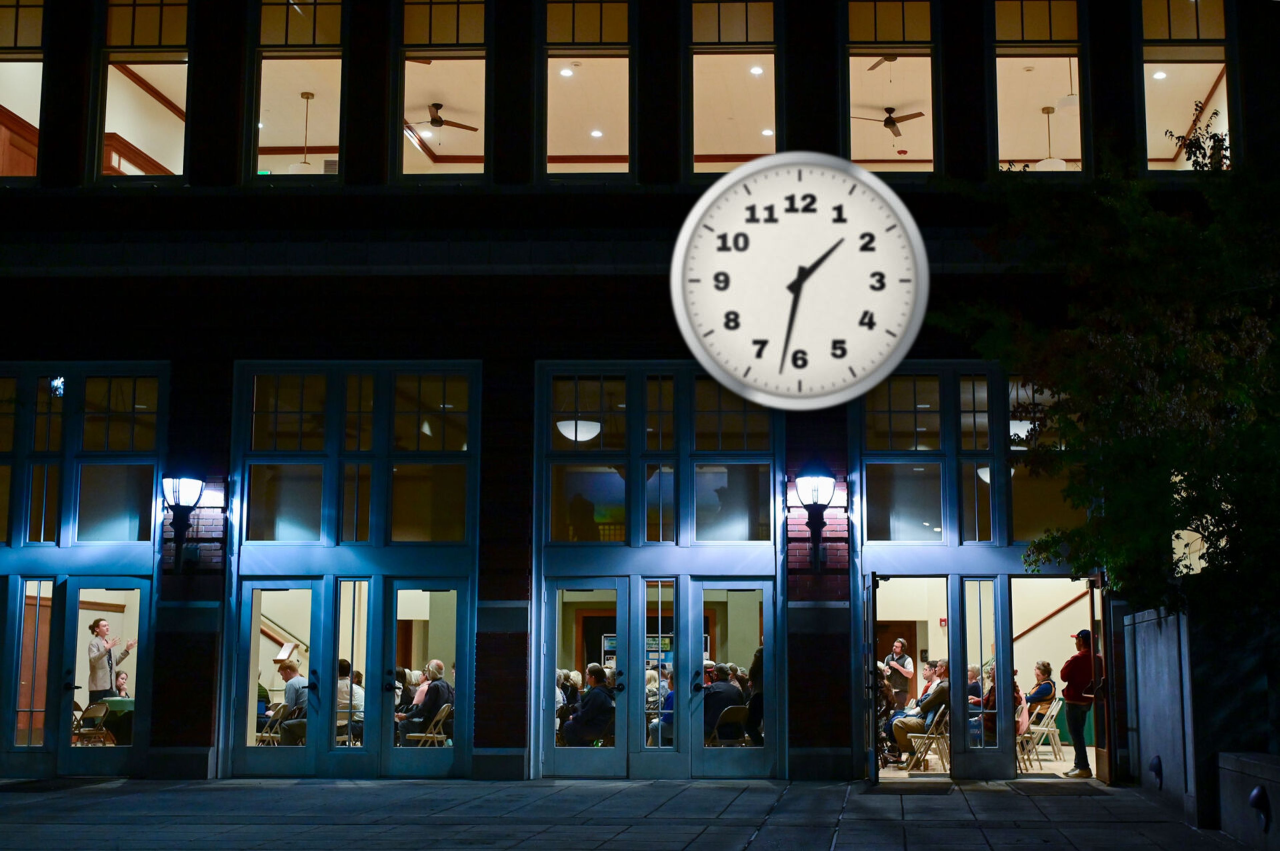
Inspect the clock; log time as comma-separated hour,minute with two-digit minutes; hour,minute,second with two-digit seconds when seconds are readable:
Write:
1,32
